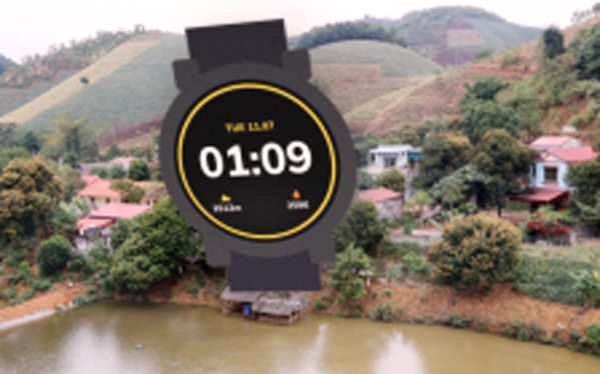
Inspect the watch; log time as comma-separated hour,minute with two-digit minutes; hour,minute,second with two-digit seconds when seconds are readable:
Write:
1,09
